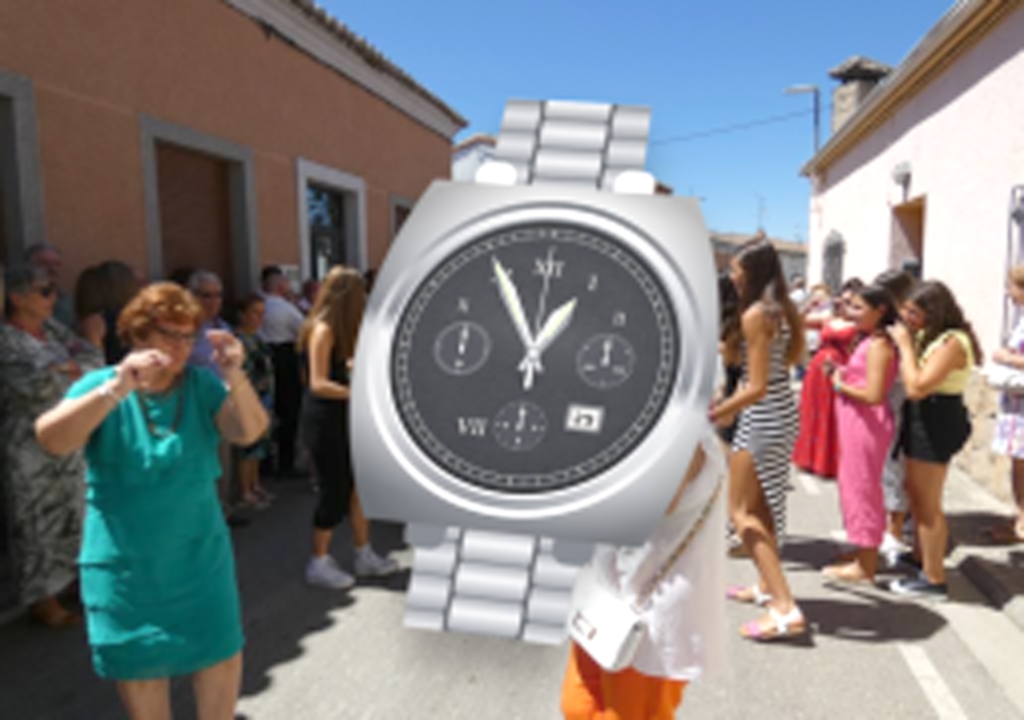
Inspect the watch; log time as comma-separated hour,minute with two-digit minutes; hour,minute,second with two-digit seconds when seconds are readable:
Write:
12,55
